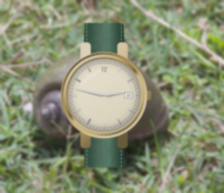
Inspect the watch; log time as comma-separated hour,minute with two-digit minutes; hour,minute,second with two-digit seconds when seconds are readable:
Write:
2,47
